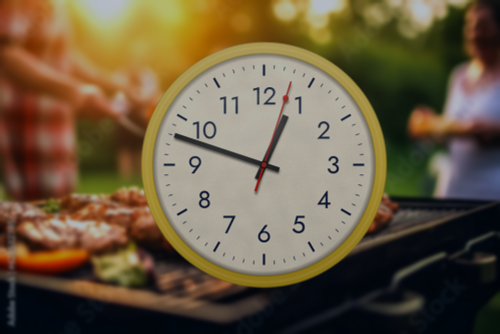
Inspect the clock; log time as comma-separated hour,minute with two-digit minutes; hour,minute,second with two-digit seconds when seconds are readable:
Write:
12,48,03
